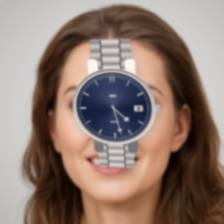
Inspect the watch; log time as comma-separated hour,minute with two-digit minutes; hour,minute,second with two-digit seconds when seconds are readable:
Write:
4,28
